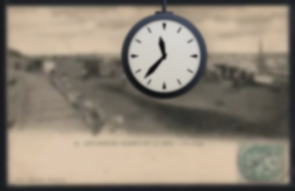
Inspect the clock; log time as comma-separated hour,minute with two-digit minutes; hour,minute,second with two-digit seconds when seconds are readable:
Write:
11,37
